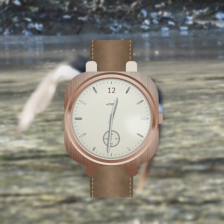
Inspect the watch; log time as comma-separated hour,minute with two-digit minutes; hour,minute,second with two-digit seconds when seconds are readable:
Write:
12,31
